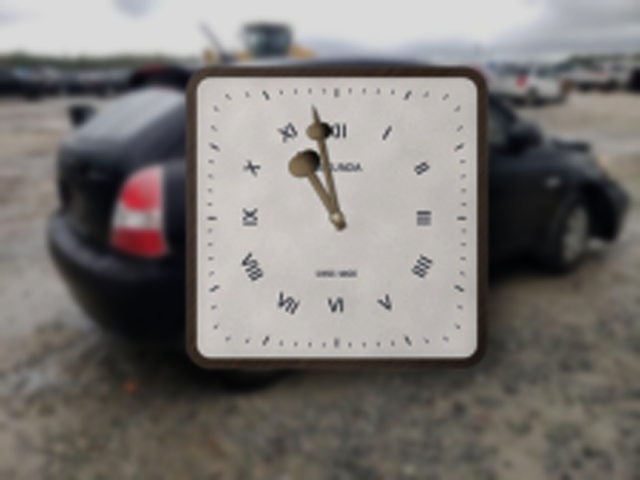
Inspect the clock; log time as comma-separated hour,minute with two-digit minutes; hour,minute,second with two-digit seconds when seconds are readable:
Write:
10,58
